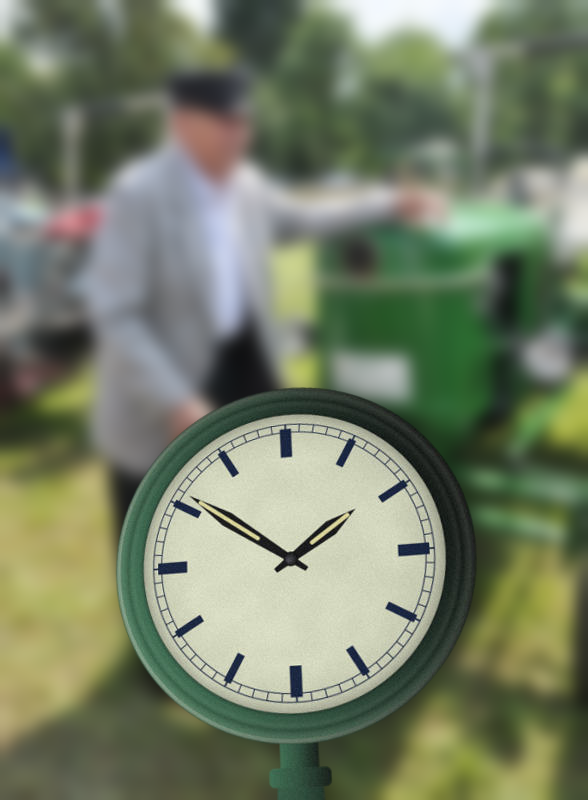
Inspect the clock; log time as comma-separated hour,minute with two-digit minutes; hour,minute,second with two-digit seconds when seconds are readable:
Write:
1,51
